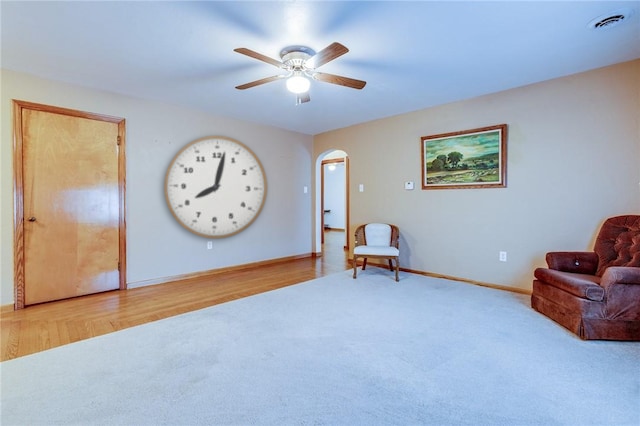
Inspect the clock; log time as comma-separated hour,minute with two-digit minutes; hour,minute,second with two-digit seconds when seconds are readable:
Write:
8,02
